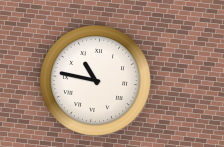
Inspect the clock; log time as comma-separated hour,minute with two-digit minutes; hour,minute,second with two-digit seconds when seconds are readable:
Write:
10,46
